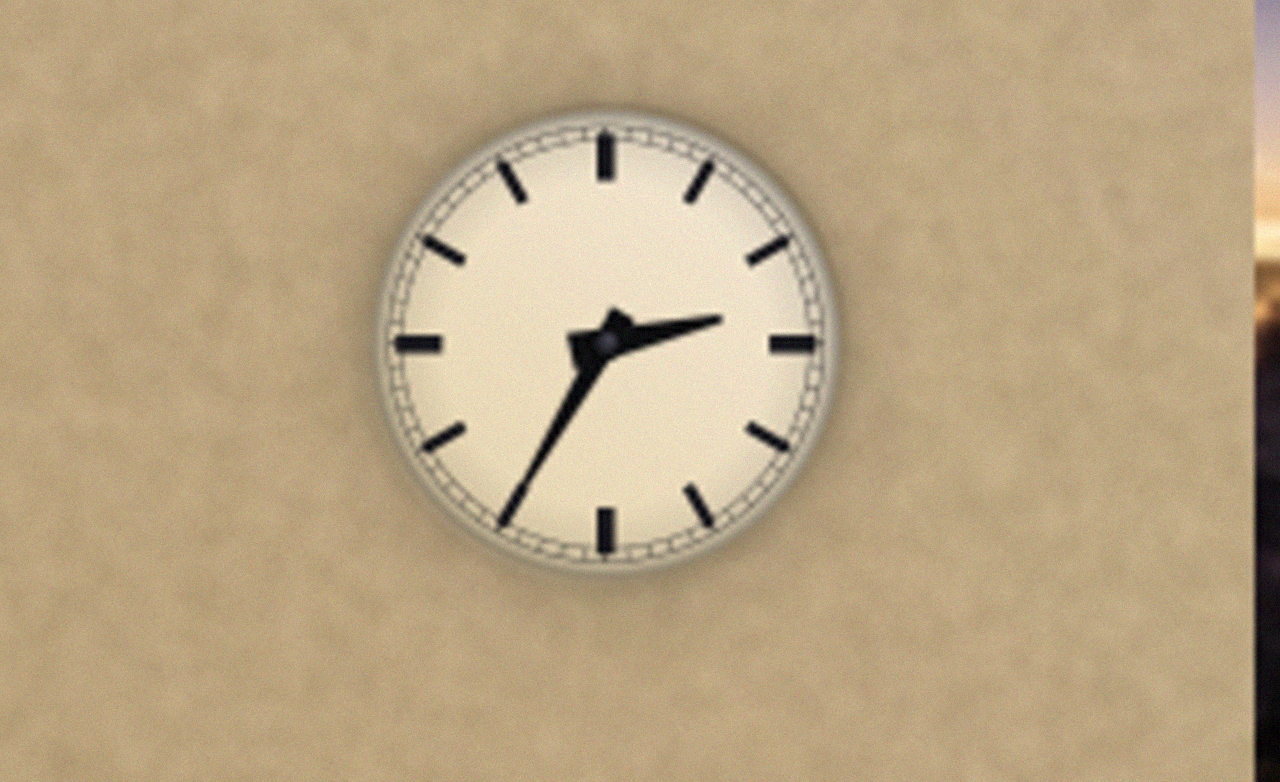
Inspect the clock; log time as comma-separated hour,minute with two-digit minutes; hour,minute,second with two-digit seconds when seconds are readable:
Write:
2,35
